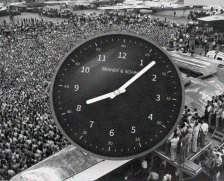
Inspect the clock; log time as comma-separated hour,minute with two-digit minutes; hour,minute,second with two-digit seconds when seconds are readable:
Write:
8,07
